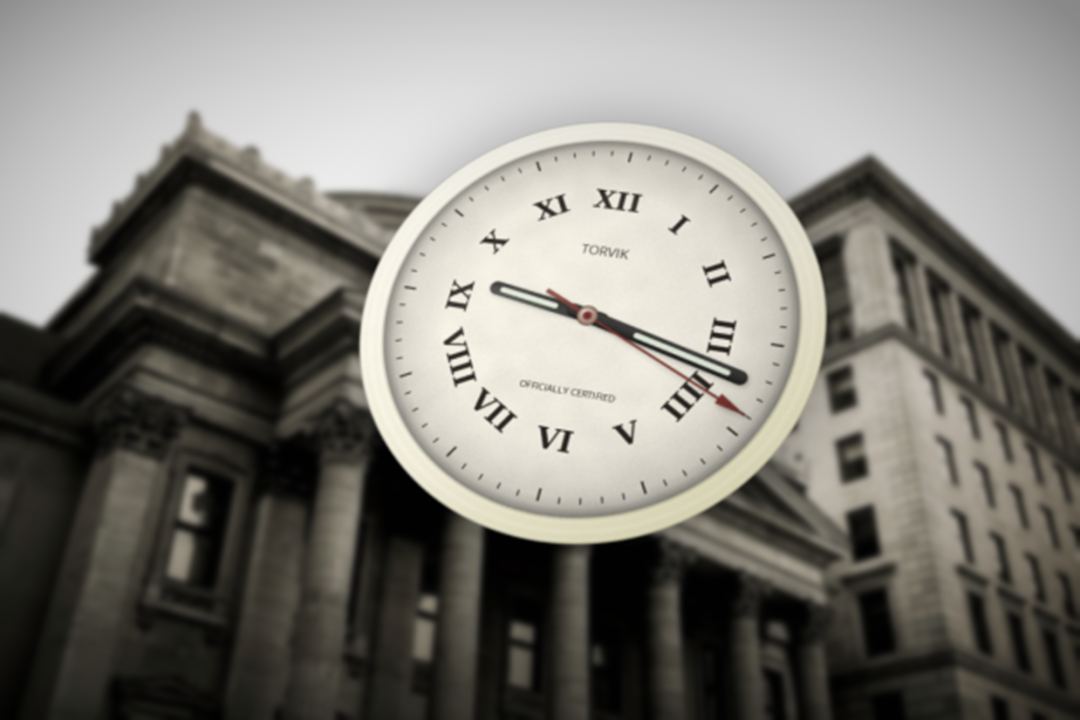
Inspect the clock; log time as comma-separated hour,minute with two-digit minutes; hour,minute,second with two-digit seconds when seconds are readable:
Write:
9,17,19
